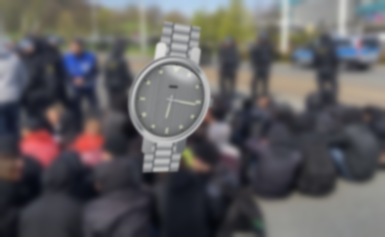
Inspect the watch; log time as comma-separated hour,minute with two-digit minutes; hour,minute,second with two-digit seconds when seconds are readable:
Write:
6,16
